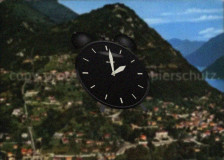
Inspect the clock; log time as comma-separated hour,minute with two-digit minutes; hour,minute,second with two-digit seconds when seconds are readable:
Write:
2,01
